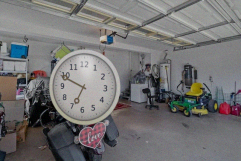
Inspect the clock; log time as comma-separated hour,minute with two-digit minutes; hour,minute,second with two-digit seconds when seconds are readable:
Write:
6,49
